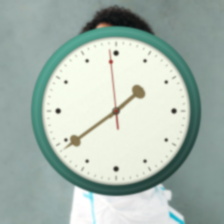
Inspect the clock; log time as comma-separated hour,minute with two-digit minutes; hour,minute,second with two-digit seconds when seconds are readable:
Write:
1,38,59
